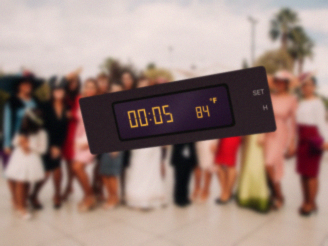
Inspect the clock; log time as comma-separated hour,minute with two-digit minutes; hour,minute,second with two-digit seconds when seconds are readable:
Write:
0,05
